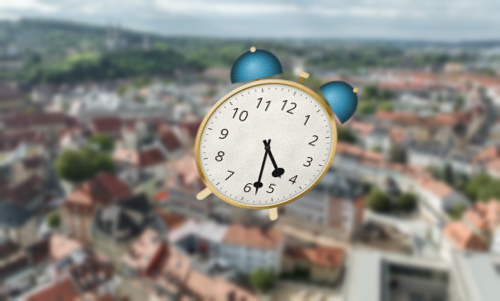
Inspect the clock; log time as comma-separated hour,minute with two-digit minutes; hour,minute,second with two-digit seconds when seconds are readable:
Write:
4,28
